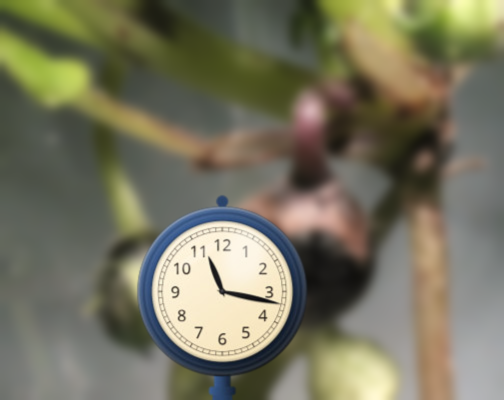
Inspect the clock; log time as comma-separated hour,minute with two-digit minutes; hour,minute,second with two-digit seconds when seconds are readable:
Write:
11,17
